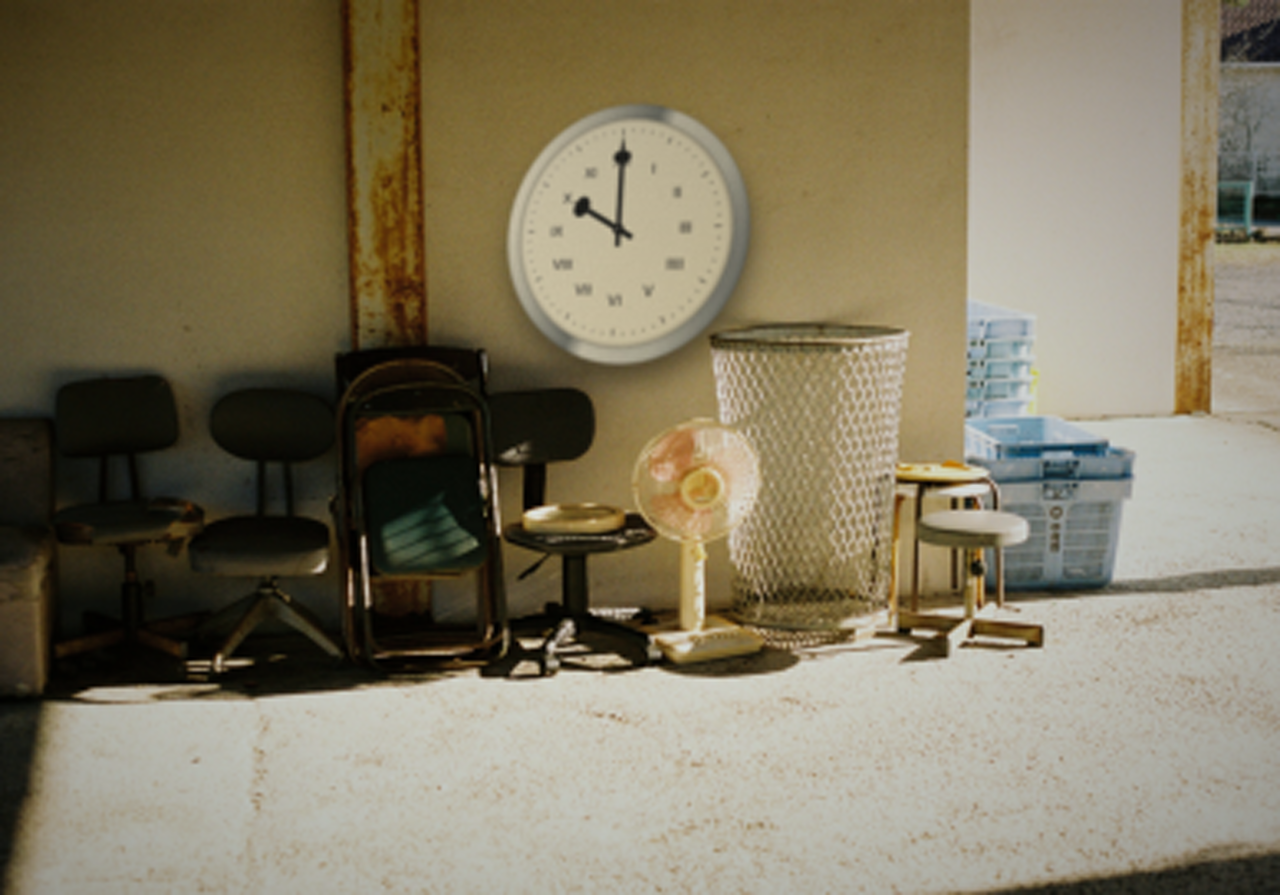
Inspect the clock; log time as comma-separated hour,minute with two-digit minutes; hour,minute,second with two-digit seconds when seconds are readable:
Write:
10,00
